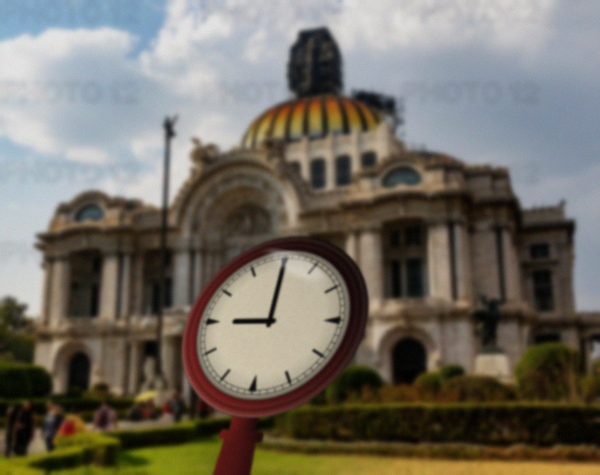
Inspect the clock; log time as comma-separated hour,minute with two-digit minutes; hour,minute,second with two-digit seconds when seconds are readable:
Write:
9,00
